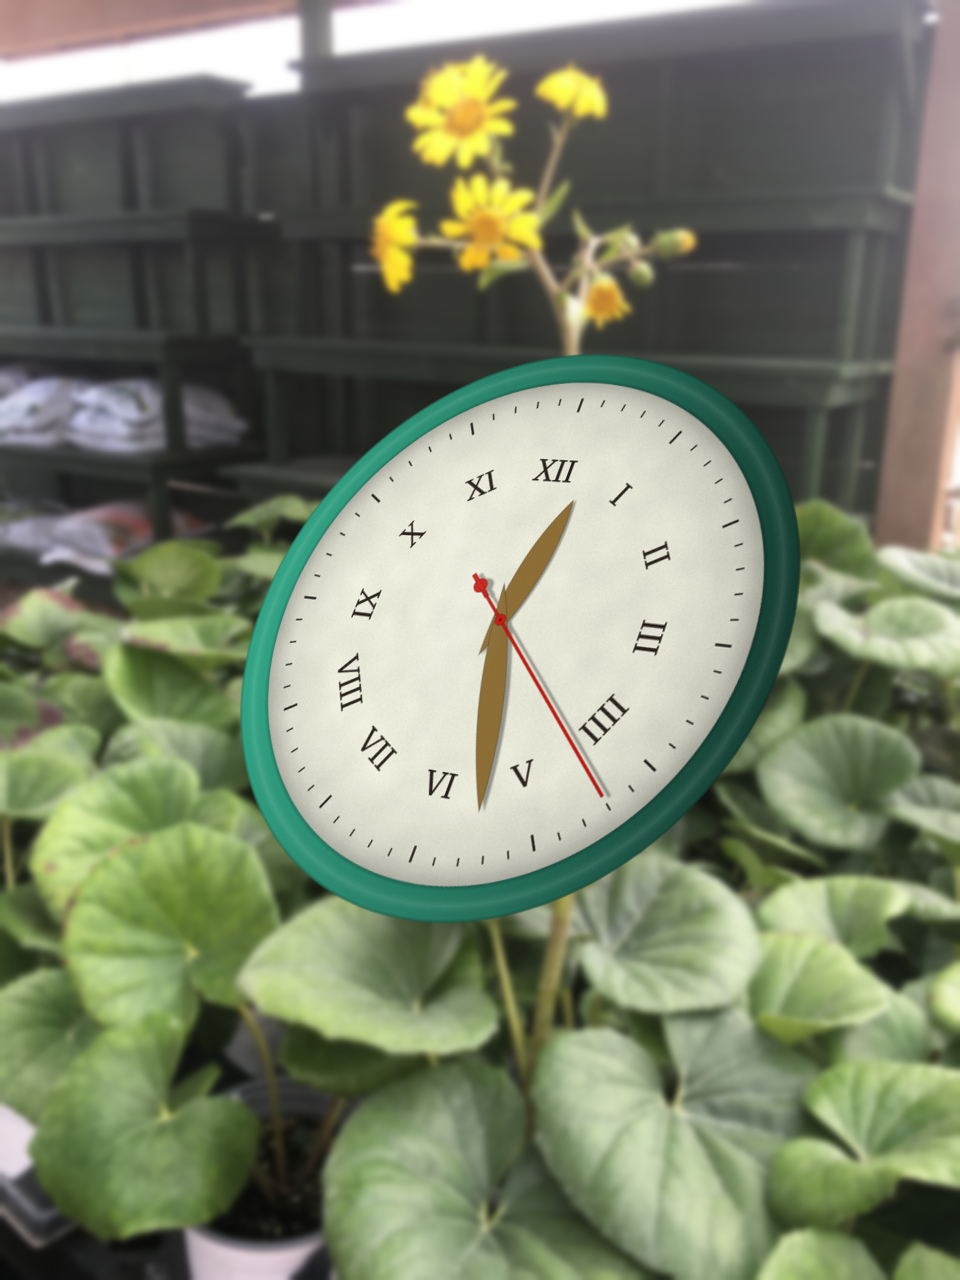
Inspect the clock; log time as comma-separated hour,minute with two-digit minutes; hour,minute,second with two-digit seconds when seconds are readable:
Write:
12,27,22
